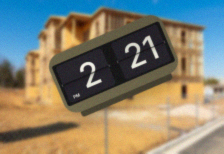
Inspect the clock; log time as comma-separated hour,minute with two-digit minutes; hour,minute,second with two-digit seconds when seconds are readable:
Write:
2,21
